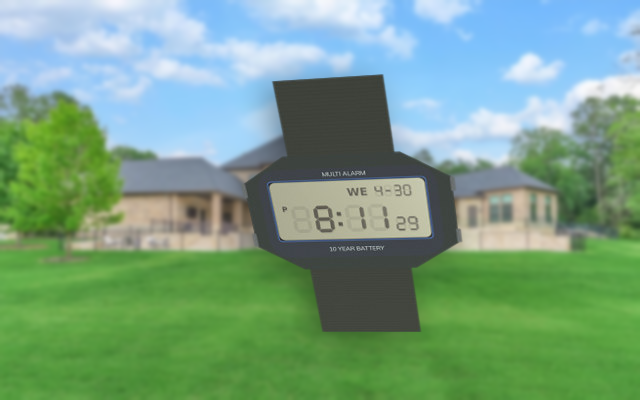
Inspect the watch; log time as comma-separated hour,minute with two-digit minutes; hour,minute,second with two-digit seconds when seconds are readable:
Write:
8,11,29
